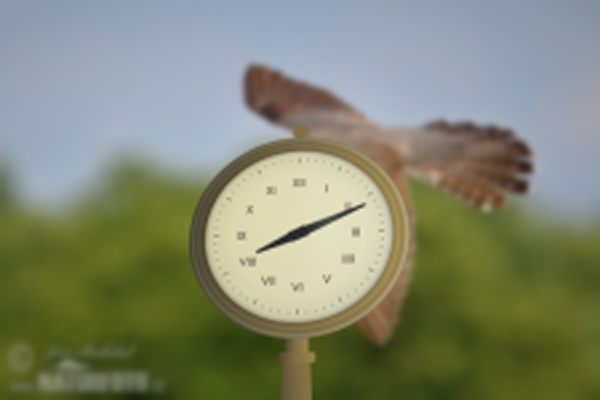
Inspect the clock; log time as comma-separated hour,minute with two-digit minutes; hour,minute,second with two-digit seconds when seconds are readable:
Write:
8,11
